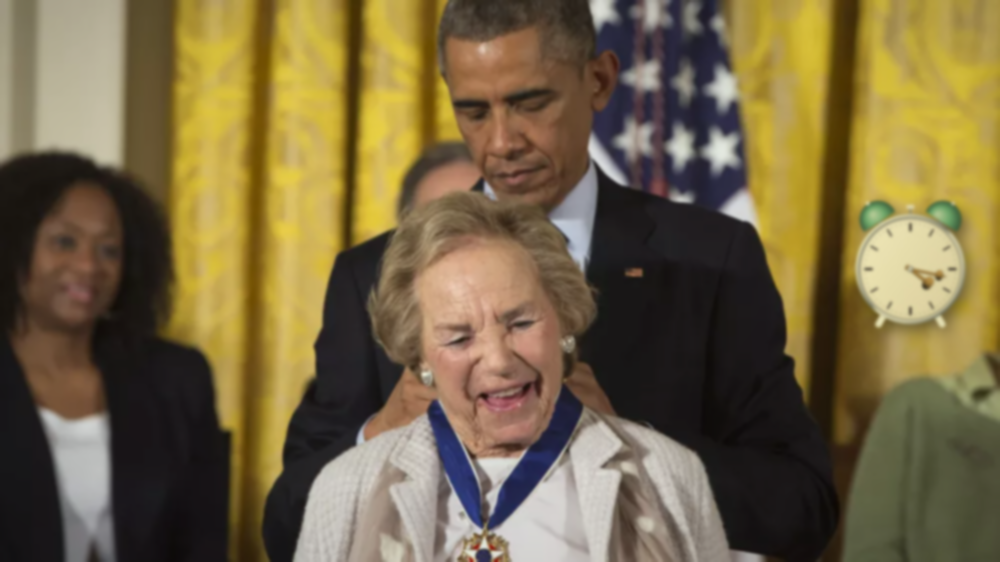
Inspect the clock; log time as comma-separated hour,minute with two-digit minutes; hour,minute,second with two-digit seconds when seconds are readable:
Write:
4,17
